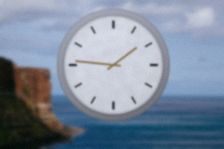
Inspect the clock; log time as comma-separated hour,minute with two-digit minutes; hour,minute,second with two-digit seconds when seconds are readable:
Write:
1,46
